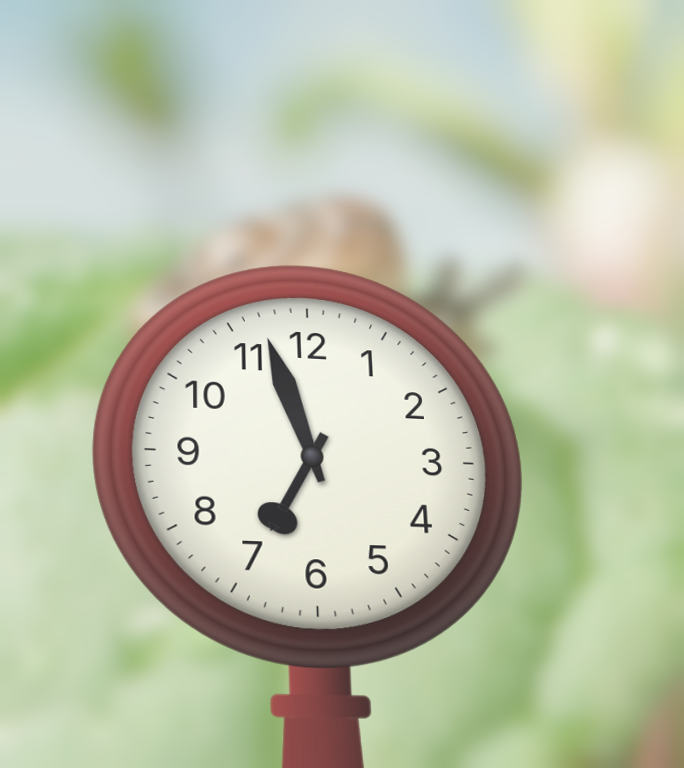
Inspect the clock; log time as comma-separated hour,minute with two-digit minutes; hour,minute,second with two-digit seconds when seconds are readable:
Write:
6,57
